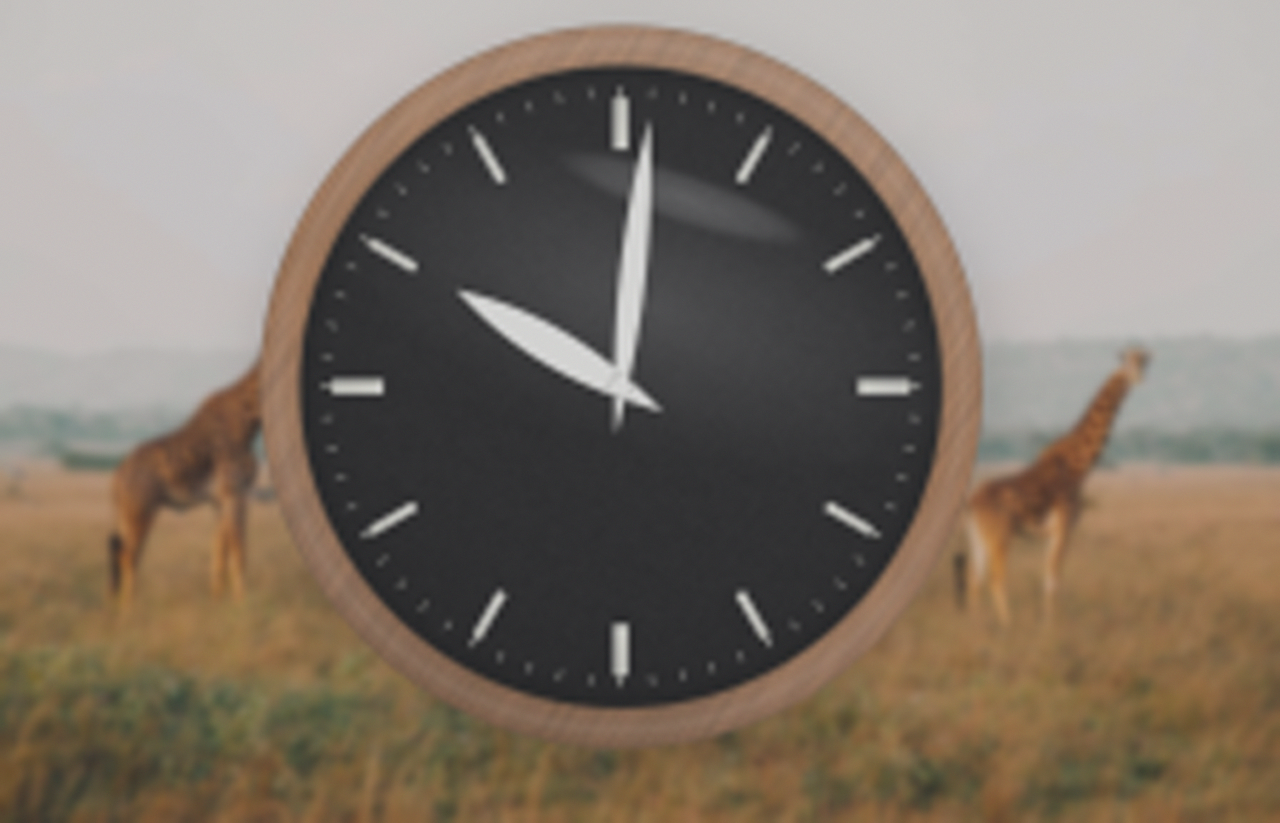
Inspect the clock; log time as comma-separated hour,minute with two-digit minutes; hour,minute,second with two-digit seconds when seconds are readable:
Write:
10,01
